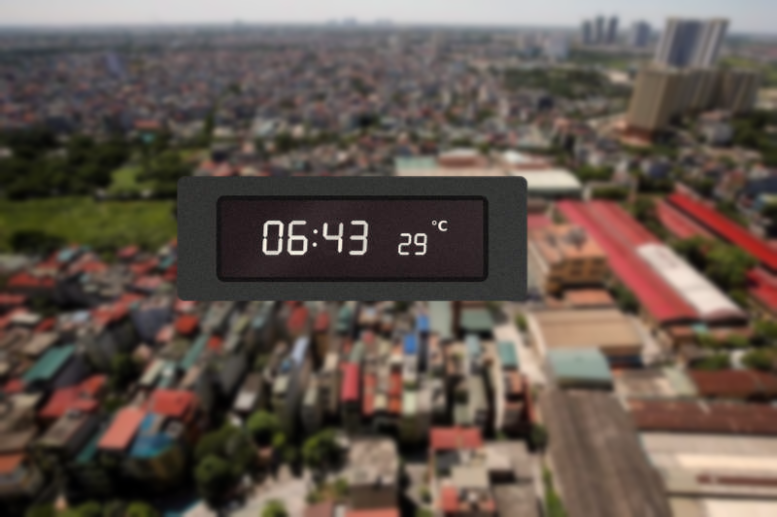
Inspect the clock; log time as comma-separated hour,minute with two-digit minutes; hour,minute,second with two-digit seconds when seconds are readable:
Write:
6,43
